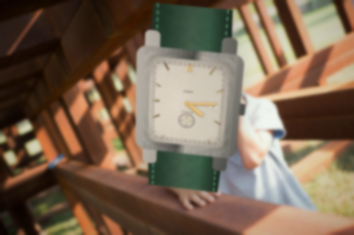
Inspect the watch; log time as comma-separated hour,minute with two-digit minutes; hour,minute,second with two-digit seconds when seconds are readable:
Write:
4,14
